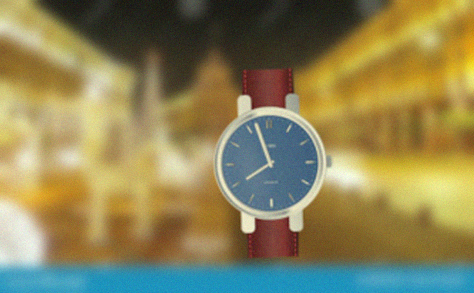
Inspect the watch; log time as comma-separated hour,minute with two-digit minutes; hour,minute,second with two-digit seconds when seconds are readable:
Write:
7,57
